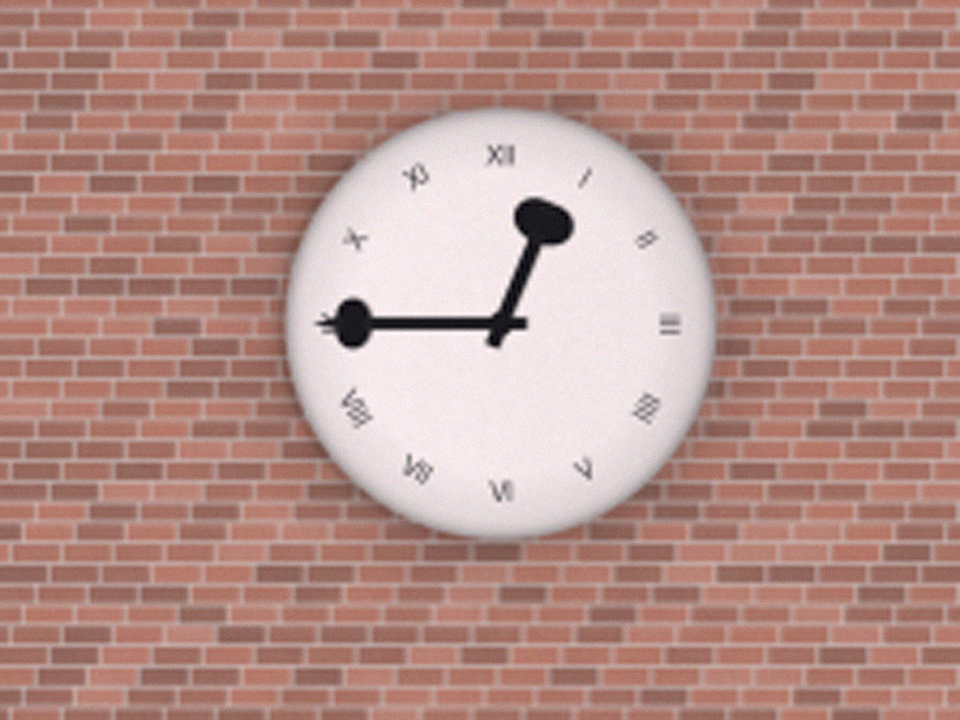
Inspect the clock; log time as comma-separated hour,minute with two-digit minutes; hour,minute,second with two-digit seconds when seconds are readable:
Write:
12,45
